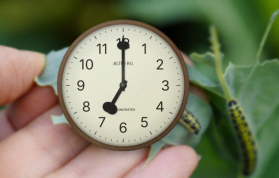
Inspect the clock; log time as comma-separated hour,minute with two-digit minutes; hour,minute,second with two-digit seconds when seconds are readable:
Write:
7,00
